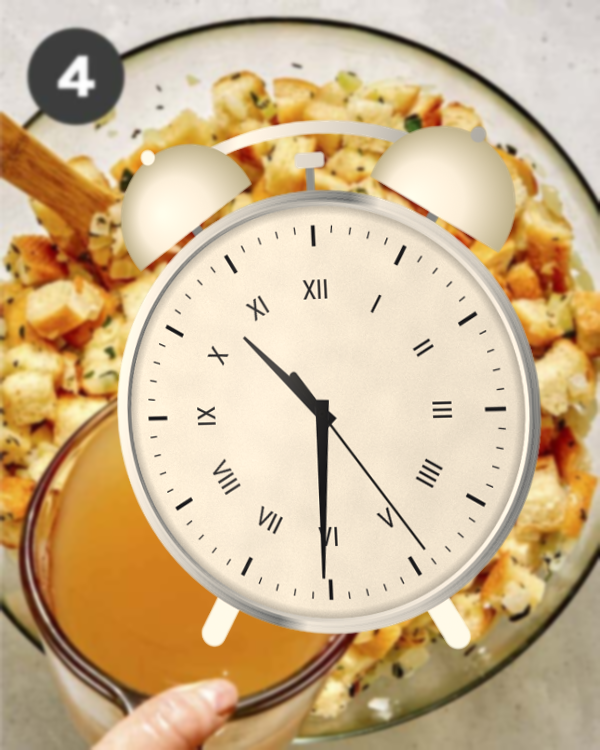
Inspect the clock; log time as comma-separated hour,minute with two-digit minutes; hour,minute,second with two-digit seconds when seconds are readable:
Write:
10,30,24
